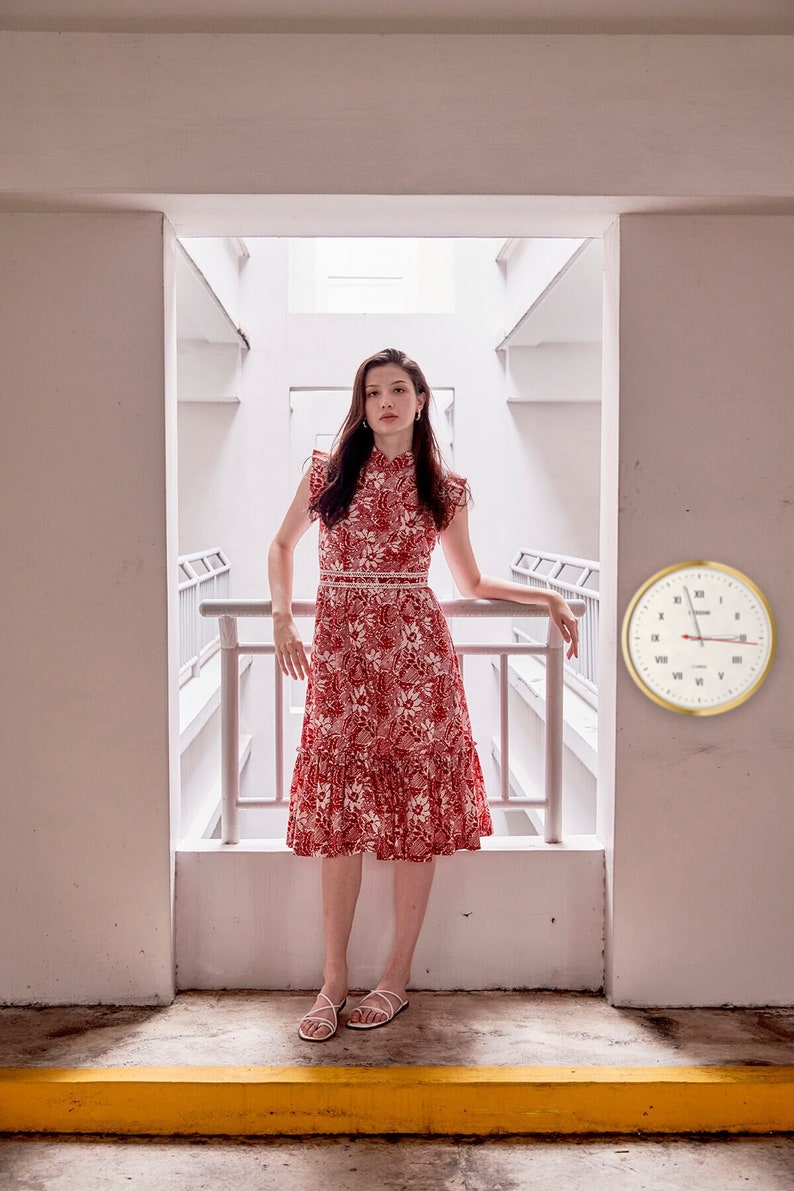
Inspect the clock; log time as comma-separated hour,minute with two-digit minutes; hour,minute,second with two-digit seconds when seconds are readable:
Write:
2,57,16
